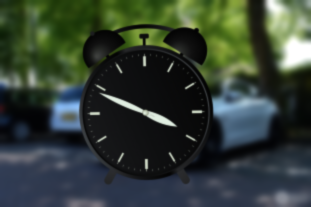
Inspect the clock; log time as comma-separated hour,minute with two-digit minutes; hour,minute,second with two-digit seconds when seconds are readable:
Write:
3,49
